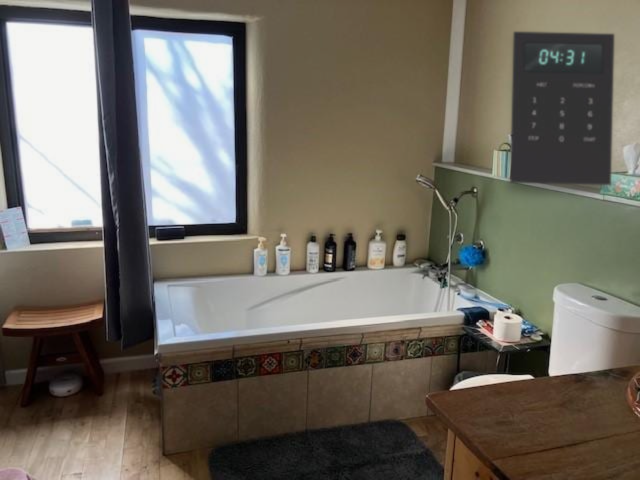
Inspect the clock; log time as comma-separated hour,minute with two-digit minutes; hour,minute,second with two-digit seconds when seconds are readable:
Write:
4,31
